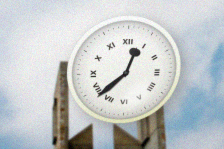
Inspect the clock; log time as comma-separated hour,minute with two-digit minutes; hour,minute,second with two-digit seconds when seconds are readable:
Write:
12,38
